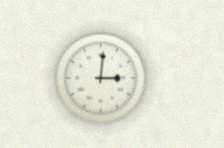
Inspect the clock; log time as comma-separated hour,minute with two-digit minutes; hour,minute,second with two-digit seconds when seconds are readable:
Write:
3,01
